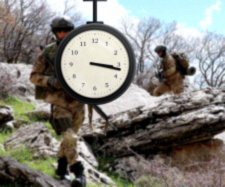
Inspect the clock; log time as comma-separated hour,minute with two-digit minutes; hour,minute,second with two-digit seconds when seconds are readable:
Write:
3,17
